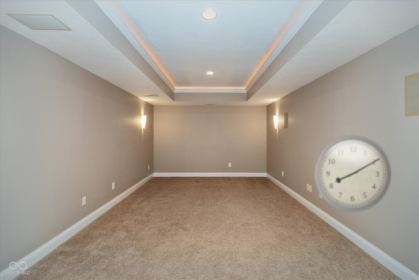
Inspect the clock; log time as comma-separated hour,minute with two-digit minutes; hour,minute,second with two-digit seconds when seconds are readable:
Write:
8,10
